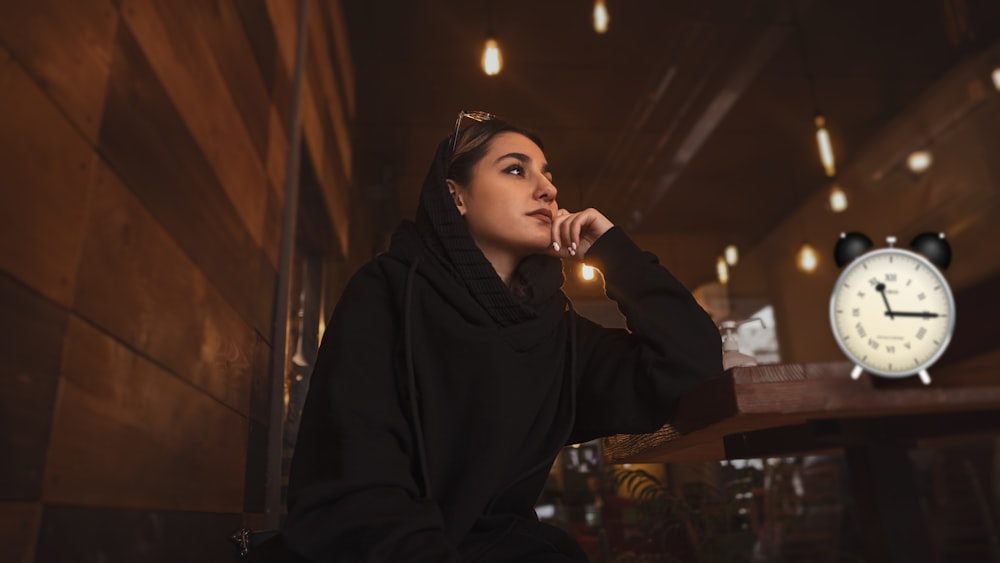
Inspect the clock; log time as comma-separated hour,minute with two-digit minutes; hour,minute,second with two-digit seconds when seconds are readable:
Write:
11,15
